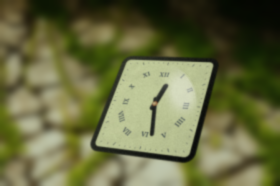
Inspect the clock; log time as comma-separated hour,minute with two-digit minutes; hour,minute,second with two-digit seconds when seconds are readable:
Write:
12,28
